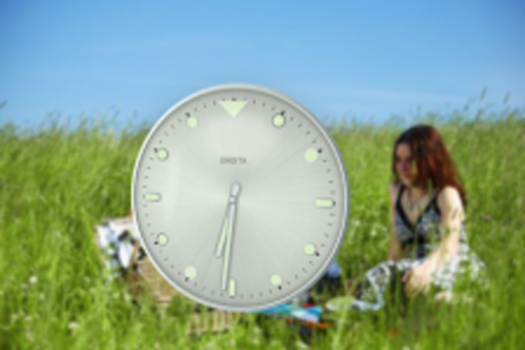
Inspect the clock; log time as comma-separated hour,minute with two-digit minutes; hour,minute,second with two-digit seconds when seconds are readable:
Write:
6,31
